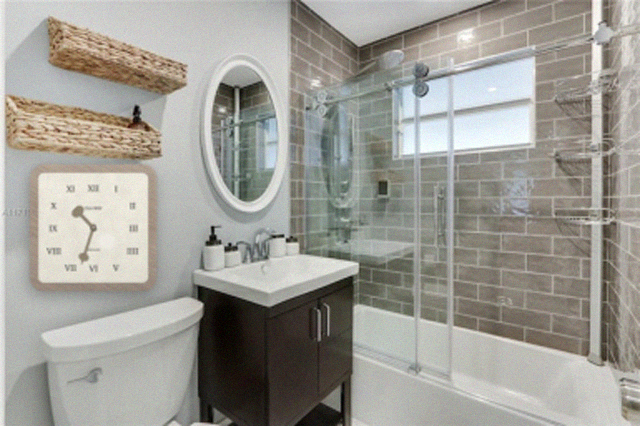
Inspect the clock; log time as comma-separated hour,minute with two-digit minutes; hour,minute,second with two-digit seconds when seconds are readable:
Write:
10,33
